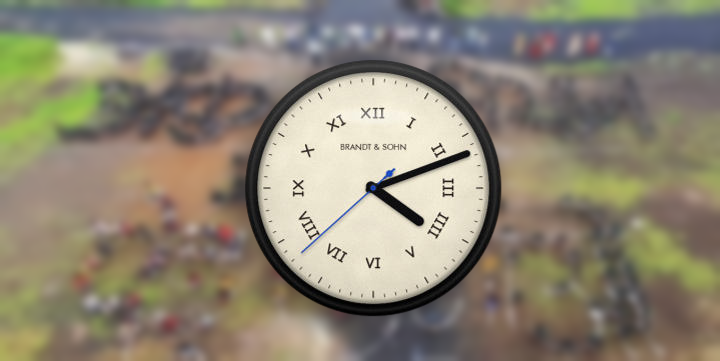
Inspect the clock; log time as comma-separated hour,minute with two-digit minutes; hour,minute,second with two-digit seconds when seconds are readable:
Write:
4,11,38
